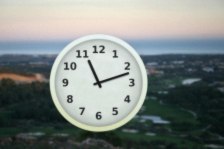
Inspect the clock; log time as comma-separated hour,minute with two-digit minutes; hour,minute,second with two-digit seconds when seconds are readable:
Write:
11,12
